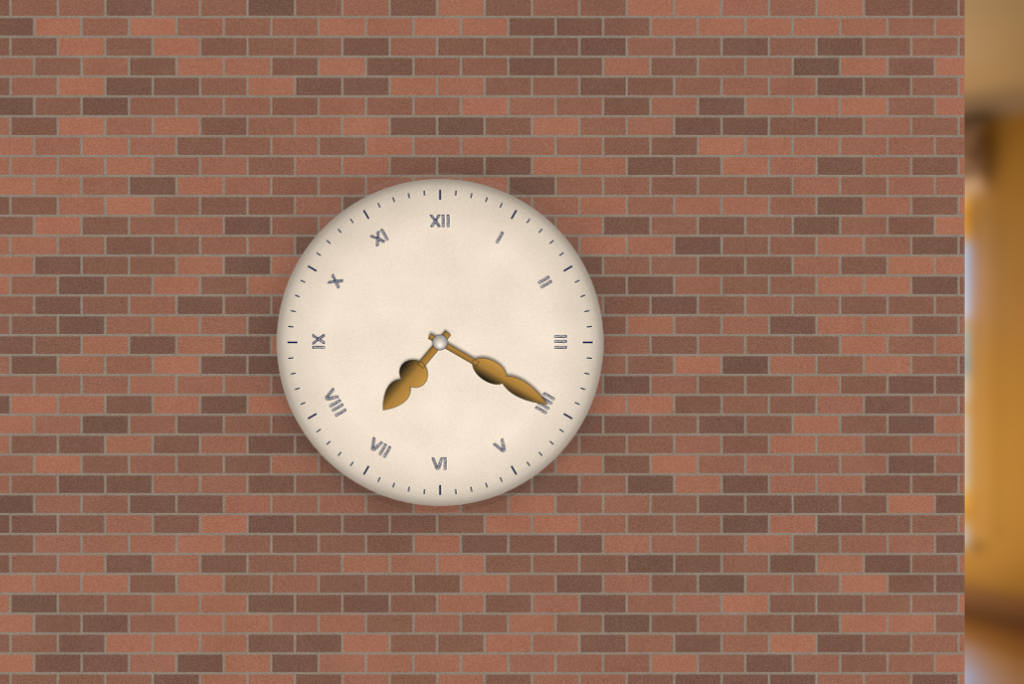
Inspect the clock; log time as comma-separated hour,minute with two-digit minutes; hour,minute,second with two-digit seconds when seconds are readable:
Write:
7,20
